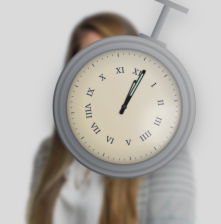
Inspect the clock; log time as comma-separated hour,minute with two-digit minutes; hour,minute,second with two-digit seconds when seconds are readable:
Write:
12,01
